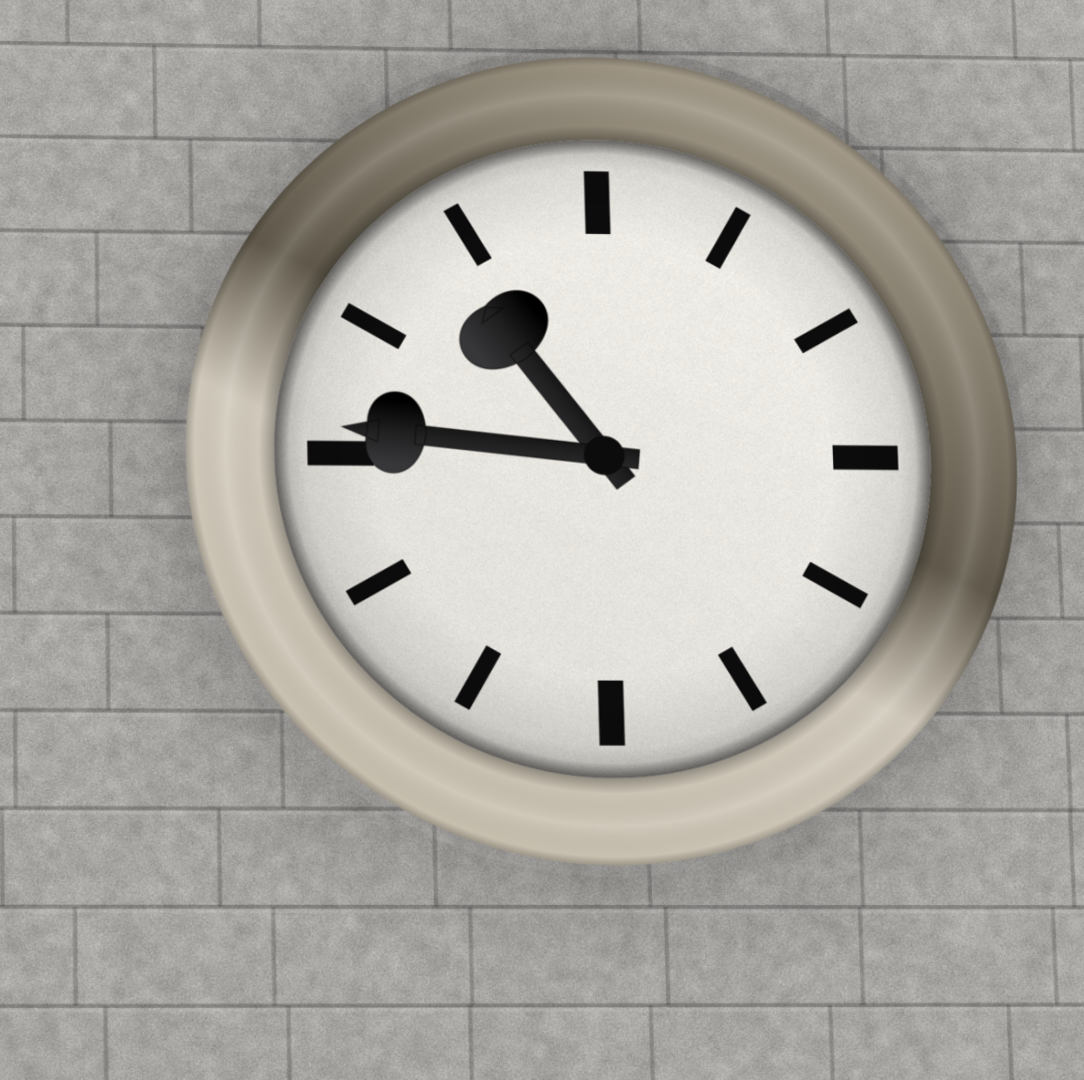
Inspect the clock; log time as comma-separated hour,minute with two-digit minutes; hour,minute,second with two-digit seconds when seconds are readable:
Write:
10,46
